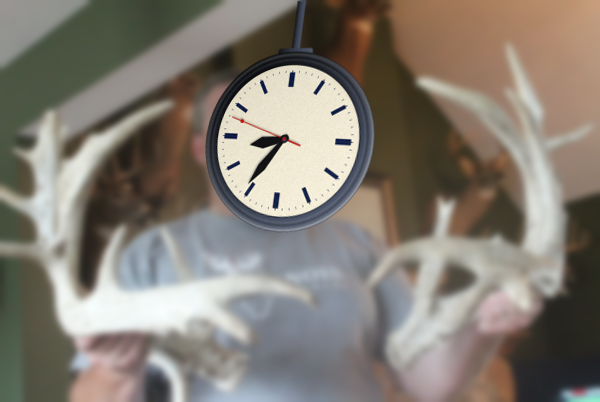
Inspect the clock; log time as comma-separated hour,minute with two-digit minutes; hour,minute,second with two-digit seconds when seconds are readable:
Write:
8,35,48
